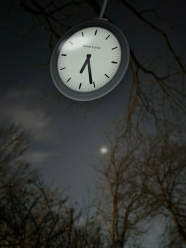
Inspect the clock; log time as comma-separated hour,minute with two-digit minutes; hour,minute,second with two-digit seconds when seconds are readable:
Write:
6,26
